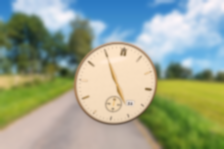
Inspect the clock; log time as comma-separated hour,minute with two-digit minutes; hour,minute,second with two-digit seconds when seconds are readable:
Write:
4,55
